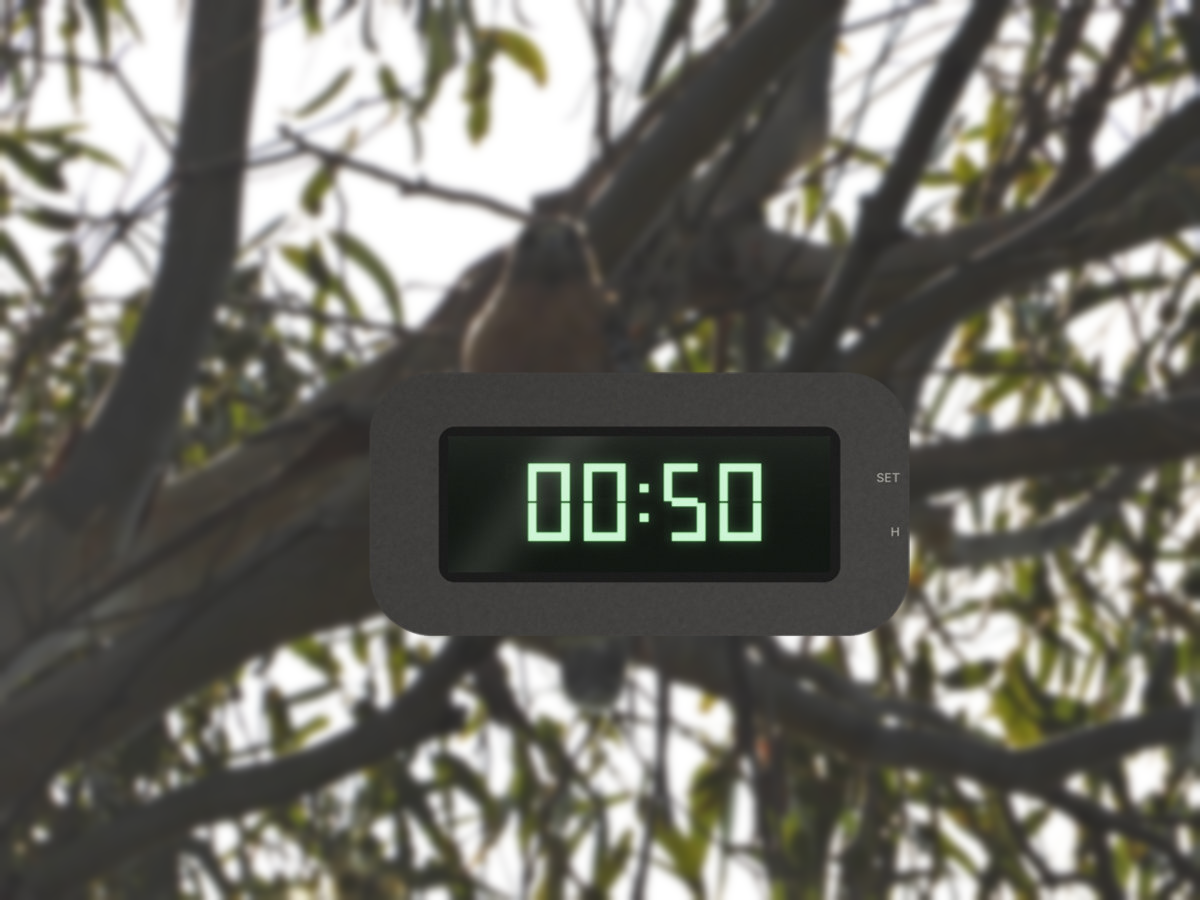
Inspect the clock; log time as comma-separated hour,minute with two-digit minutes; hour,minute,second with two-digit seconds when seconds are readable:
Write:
0,50
